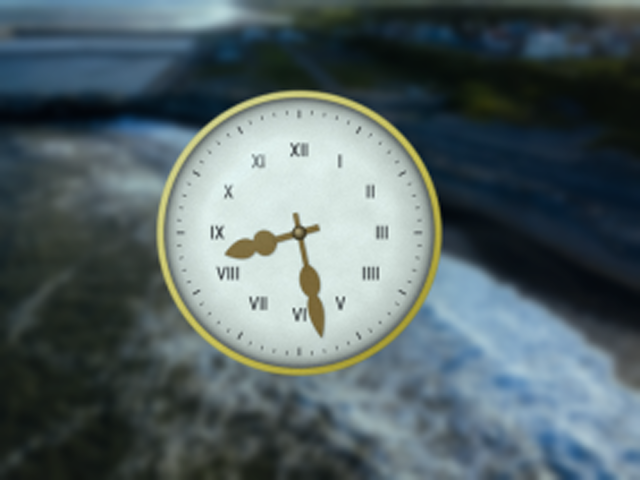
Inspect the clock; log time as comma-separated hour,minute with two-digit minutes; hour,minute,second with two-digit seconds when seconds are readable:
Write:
8,28
